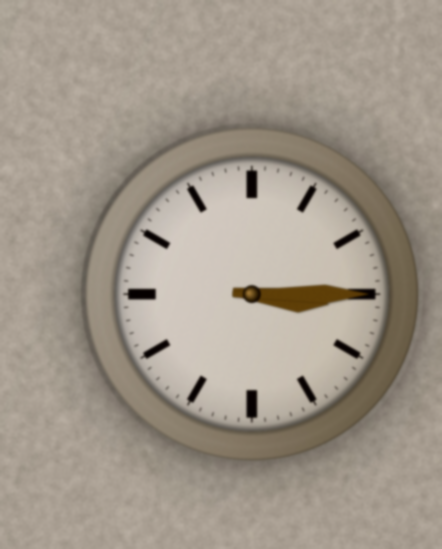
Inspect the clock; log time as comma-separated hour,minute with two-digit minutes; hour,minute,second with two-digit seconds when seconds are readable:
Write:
3,15
